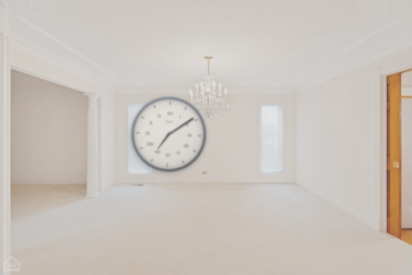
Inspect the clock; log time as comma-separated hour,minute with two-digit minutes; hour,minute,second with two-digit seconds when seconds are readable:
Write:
7,09
